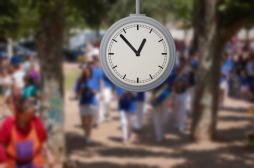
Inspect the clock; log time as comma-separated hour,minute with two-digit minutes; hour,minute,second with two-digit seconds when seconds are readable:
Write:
12,53
